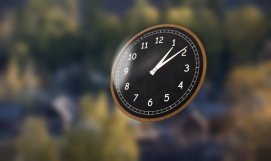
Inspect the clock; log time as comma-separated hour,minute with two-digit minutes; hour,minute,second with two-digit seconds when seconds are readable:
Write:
1,09
